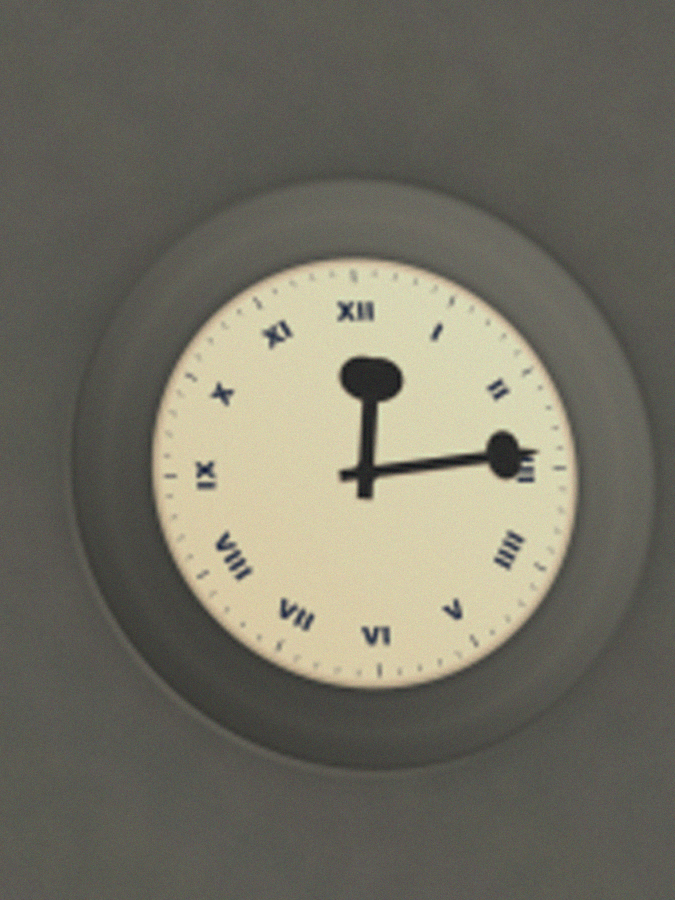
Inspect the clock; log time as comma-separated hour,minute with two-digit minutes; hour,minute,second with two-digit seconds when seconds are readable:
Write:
12,14
